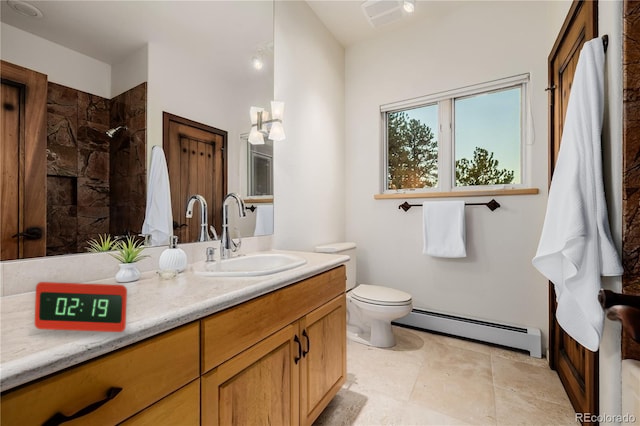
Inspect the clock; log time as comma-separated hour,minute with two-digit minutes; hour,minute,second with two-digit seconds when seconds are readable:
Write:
2,19
